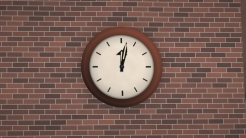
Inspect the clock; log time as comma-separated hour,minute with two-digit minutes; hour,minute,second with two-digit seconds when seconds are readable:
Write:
12,02
